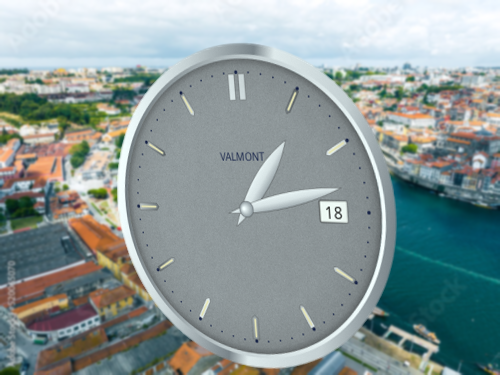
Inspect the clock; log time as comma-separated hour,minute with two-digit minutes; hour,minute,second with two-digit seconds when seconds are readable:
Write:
1,13
